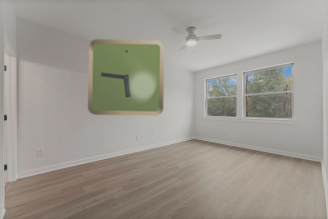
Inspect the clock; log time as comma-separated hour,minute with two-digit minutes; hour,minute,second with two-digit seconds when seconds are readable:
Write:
5,46
